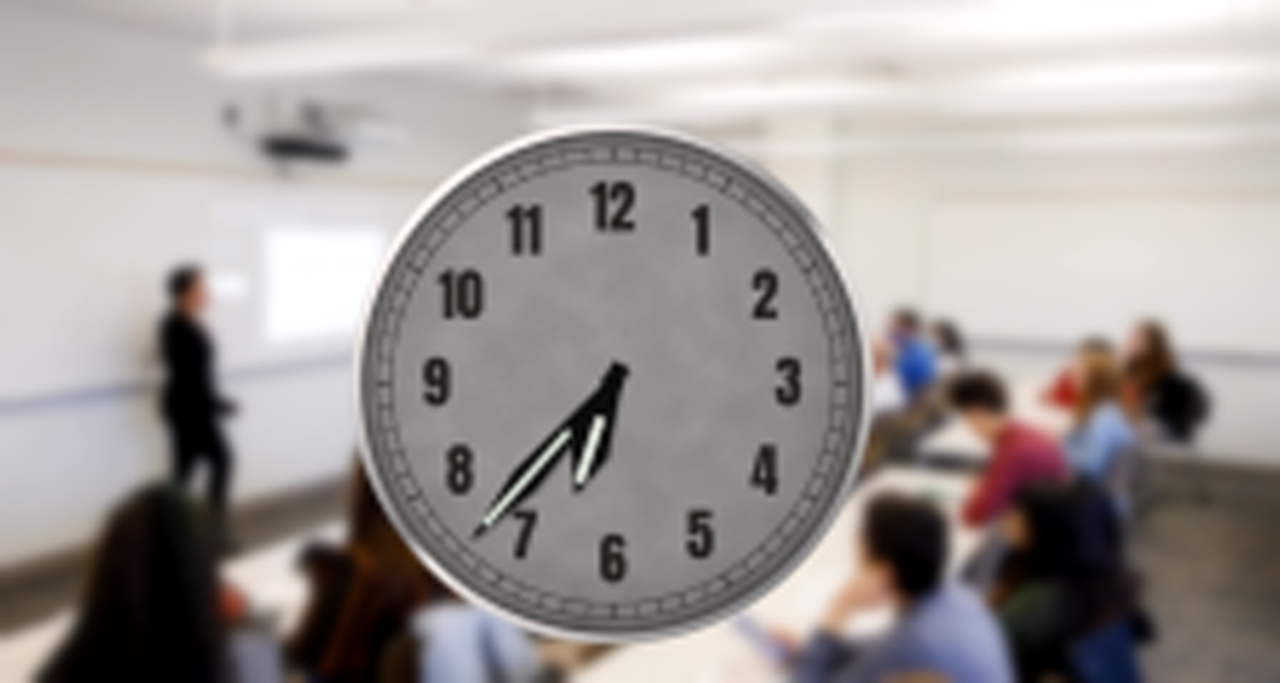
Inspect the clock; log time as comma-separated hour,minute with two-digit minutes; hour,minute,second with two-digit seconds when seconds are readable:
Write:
6,37
